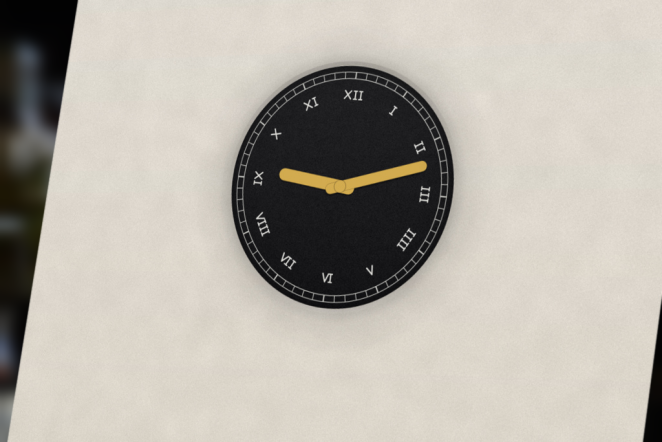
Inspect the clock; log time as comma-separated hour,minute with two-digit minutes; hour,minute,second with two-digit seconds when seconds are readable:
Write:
9,12
